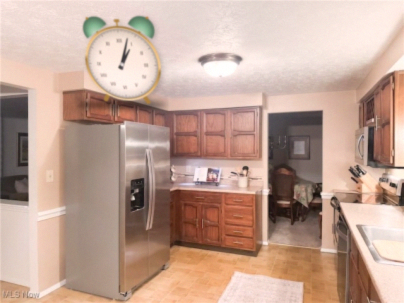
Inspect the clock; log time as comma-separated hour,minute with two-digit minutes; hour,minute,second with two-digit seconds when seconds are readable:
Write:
1,03
